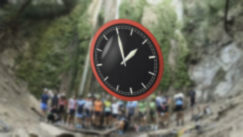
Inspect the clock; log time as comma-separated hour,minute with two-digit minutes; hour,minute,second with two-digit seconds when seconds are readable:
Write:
2,00
